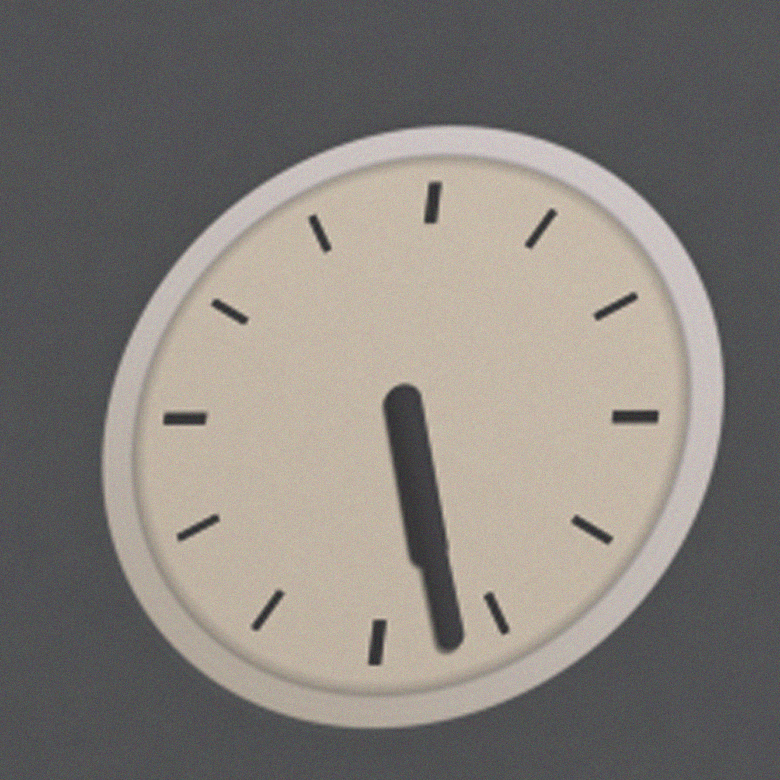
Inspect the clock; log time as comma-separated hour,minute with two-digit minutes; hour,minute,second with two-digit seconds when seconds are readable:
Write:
5,27
